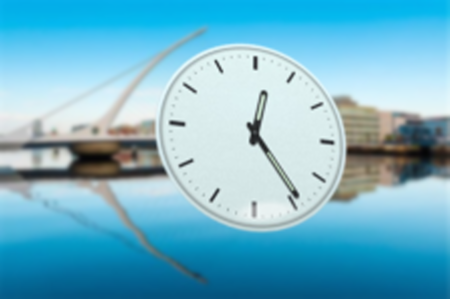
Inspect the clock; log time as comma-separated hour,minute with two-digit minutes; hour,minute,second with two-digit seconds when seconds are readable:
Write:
12,24
